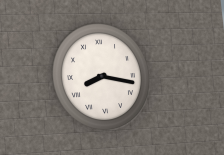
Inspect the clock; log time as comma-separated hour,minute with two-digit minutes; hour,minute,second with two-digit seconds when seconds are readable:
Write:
8,17
